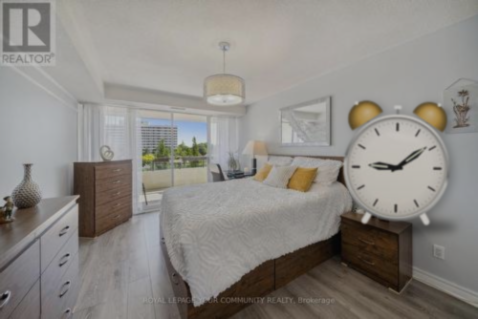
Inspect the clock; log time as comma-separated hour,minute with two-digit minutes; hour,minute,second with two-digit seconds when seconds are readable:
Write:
9,09
